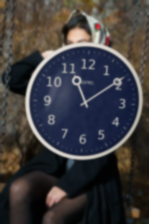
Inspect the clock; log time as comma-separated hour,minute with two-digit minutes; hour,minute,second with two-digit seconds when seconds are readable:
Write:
11,09
